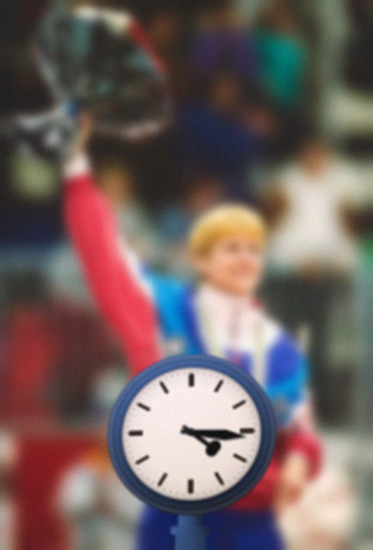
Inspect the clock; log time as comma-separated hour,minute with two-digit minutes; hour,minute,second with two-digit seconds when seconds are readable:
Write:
4,16
